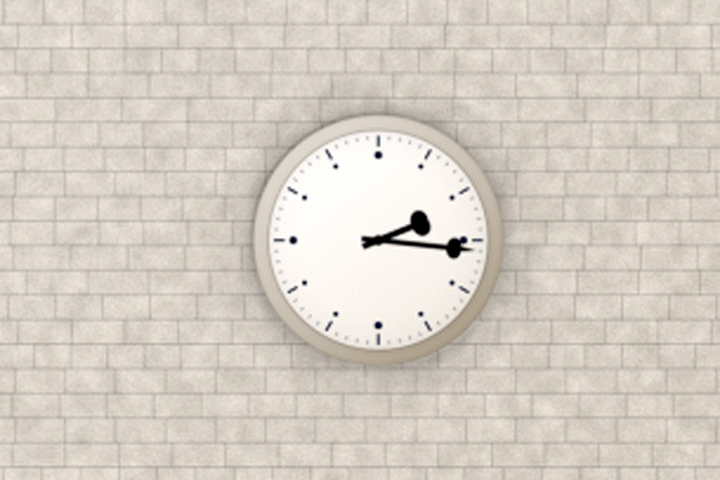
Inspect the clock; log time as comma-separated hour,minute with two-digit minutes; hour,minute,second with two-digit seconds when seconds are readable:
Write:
2,16
